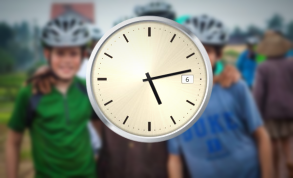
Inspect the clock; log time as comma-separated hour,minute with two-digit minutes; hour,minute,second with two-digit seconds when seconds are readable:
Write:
5,13
